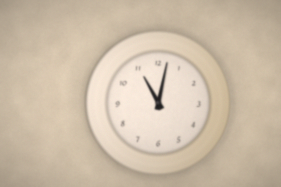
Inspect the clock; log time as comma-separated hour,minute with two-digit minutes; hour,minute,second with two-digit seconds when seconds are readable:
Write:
11,02
